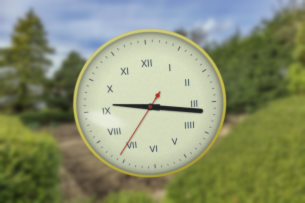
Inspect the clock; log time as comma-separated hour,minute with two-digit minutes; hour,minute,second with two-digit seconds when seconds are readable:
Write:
9,16,36
